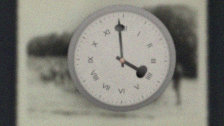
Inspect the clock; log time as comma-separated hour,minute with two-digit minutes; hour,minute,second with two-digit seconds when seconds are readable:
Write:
3,59
